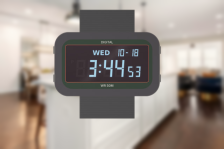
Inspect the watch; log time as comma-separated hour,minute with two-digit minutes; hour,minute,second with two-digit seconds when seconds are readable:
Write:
3,44,53
